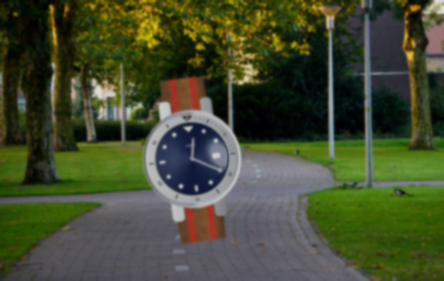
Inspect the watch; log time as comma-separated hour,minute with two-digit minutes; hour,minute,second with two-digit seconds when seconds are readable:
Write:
12,20
